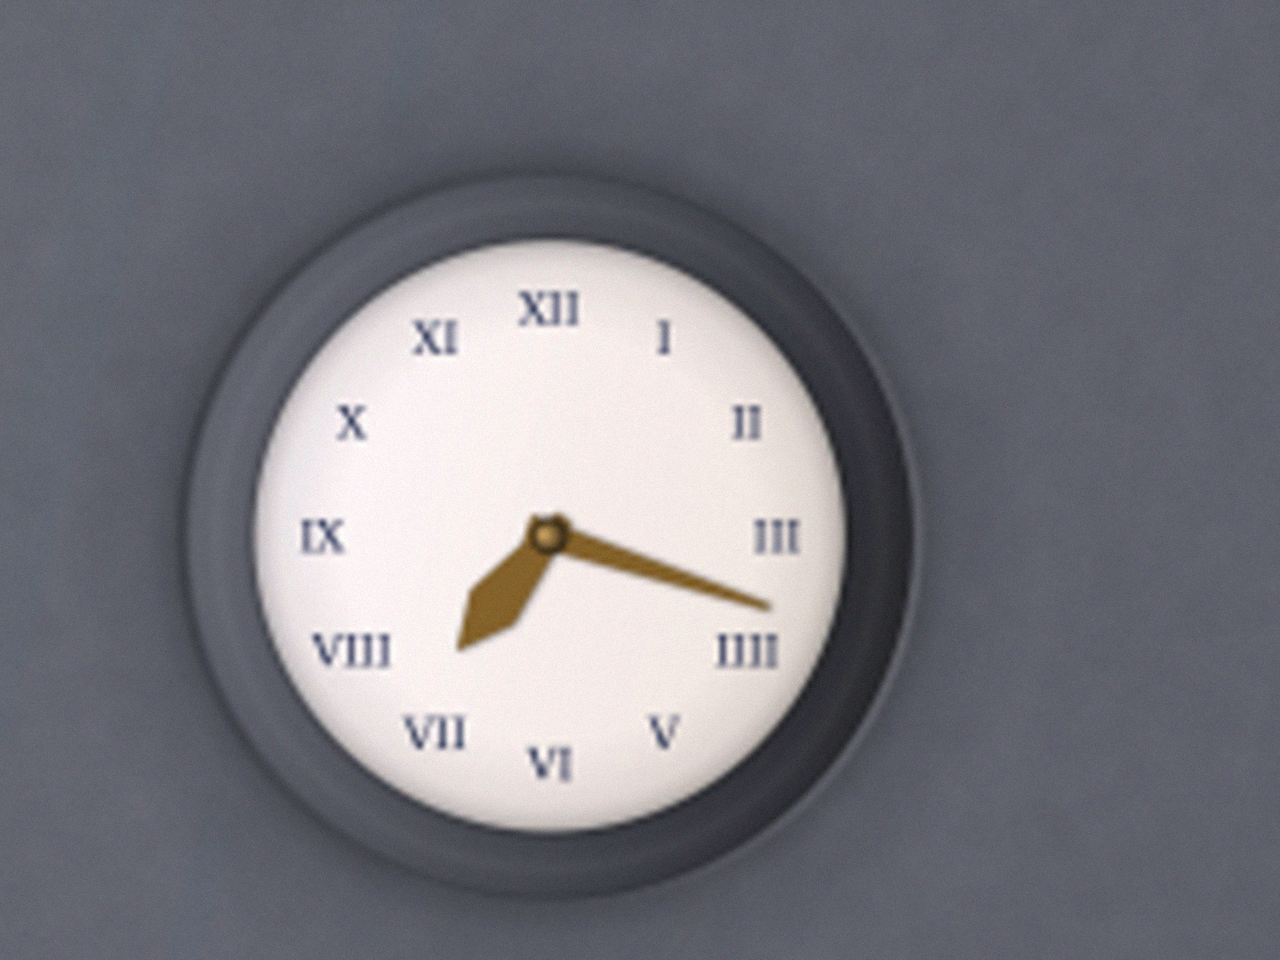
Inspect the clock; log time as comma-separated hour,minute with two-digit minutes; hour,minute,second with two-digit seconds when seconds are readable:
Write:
7,18
